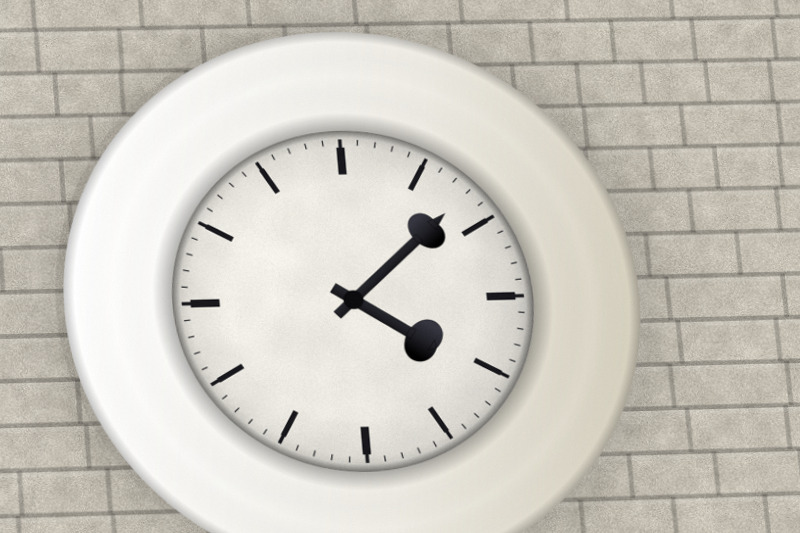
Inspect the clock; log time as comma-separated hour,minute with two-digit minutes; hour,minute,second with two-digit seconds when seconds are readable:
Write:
4,08
